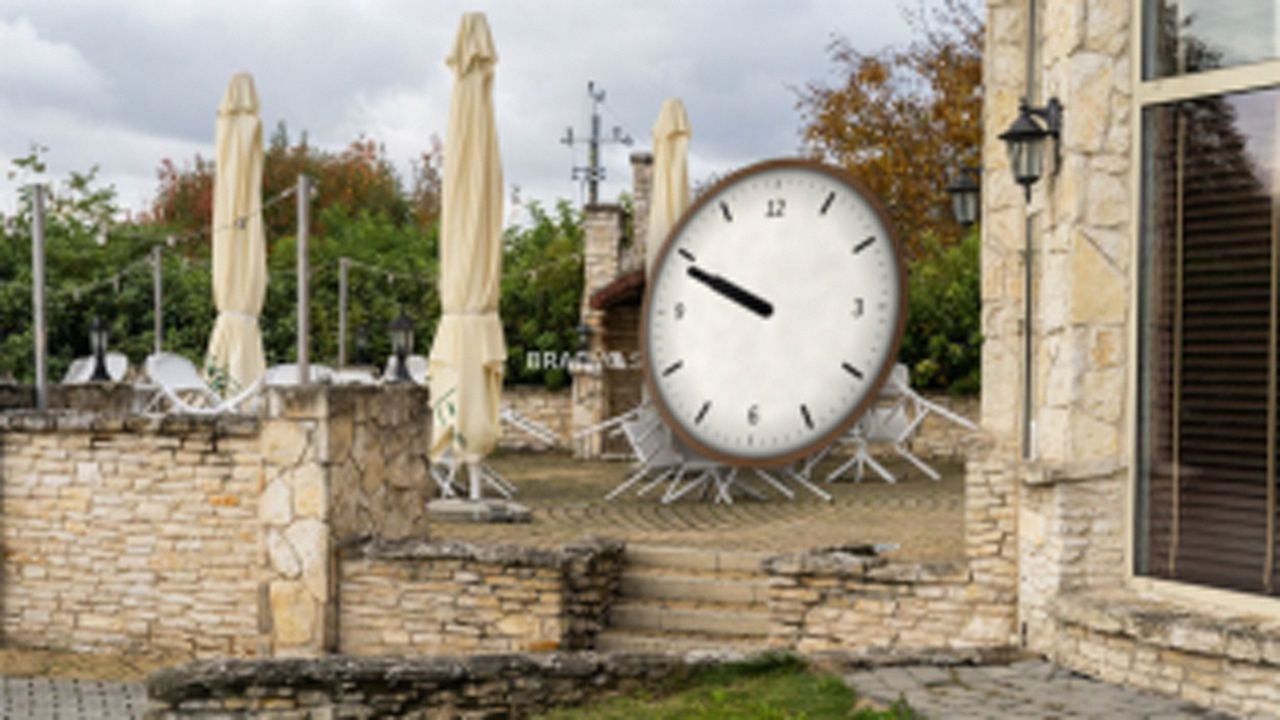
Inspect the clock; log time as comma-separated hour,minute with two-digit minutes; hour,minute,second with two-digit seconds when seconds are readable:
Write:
9,49
